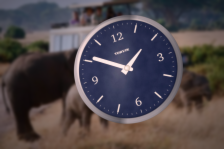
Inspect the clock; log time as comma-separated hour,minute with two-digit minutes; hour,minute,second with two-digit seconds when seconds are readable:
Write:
1,51
